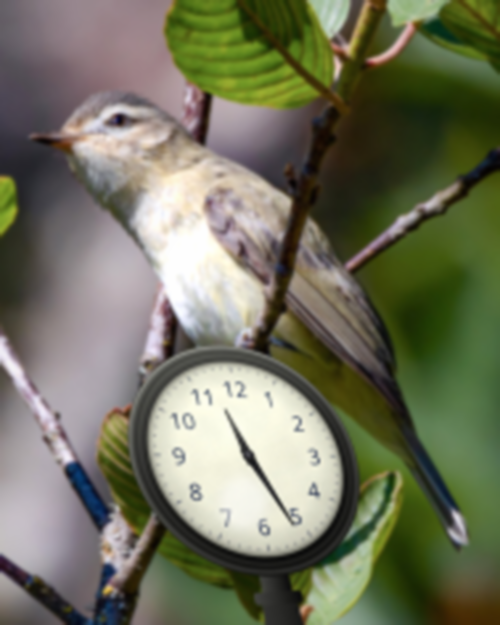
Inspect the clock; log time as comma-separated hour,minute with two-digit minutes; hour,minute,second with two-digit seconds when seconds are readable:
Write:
11,26
